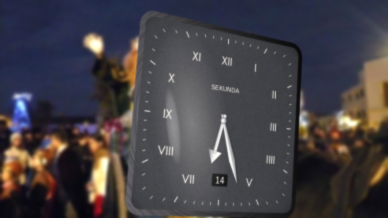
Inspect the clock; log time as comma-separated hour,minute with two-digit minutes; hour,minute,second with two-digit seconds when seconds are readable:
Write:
6,27
